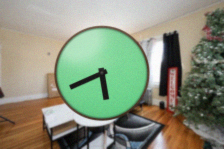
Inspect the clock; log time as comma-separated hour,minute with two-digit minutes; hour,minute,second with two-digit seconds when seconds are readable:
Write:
5,41
